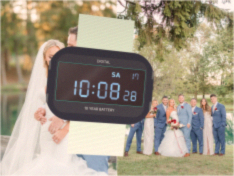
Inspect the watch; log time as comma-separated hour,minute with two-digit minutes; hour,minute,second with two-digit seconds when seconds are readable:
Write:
10,08,28
